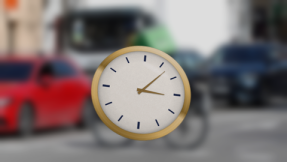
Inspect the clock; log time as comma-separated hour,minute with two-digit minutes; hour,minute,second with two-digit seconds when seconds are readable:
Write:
3,07
